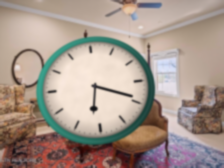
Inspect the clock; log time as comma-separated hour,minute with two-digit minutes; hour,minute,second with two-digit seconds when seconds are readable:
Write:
6,19
